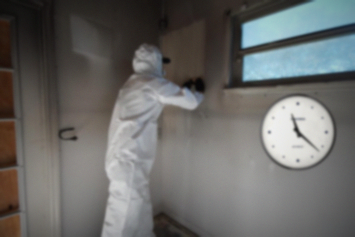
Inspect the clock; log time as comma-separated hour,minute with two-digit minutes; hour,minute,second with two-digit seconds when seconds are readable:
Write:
11,22
